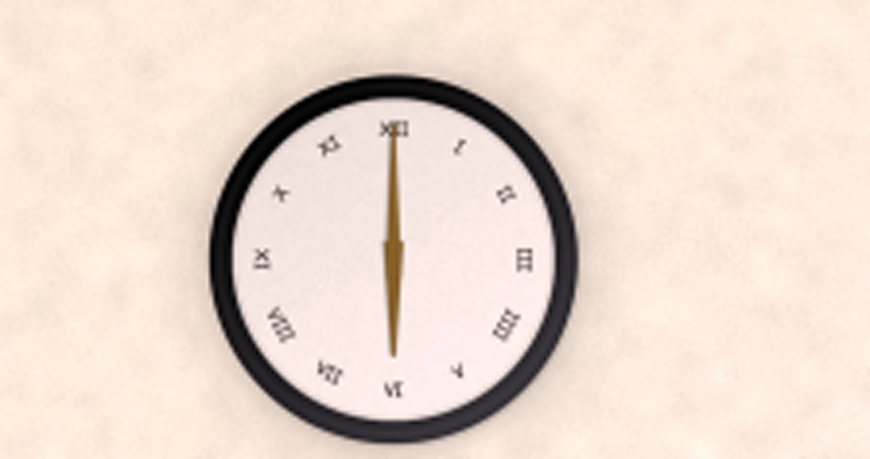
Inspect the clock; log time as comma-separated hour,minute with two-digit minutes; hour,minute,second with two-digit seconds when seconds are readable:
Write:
6,00
